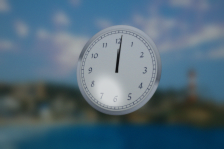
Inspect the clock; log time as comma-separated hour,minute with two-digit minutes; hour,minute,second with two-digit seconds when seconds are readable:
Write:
12,01
